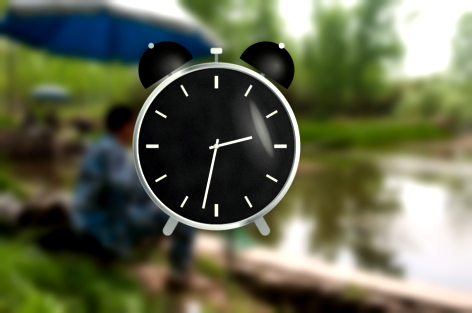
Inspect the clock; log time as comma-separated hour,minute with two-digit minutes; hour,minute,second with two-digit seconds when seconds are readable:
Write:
2,32
